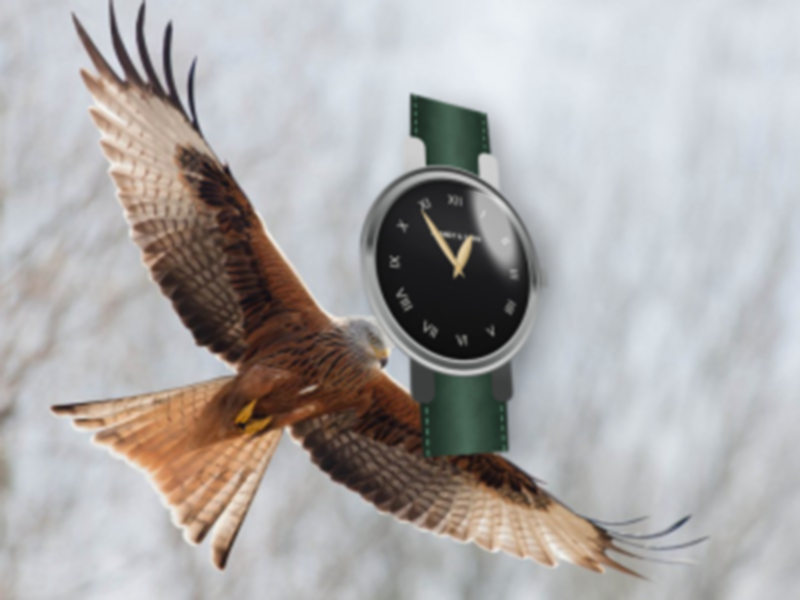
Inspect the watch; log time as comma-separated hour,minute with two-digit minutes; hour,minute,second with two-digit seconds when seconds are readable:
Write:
12,54
